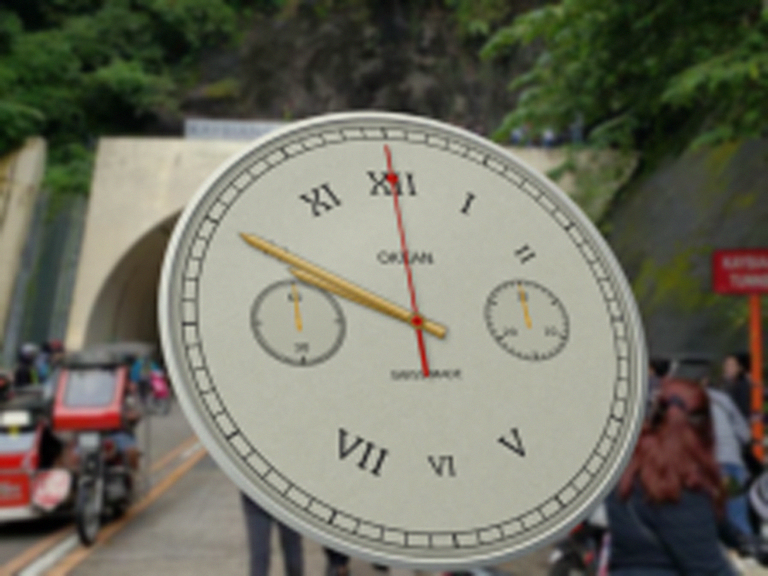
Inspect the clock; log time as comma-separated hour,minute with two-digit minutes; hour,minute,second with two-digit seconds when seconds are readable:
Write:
9,50
